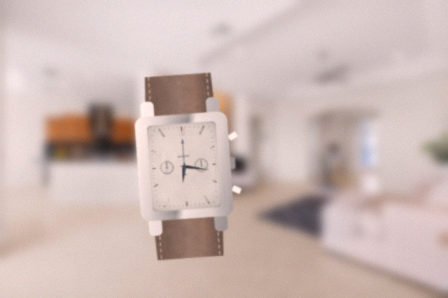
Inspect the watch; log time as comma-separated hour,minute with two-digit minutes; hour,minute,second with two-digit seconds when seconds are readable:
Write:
6,17
